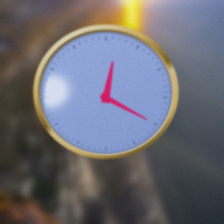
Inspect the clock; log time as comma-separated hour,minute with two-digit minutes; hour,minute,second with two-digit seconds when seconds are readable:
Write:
12,20
